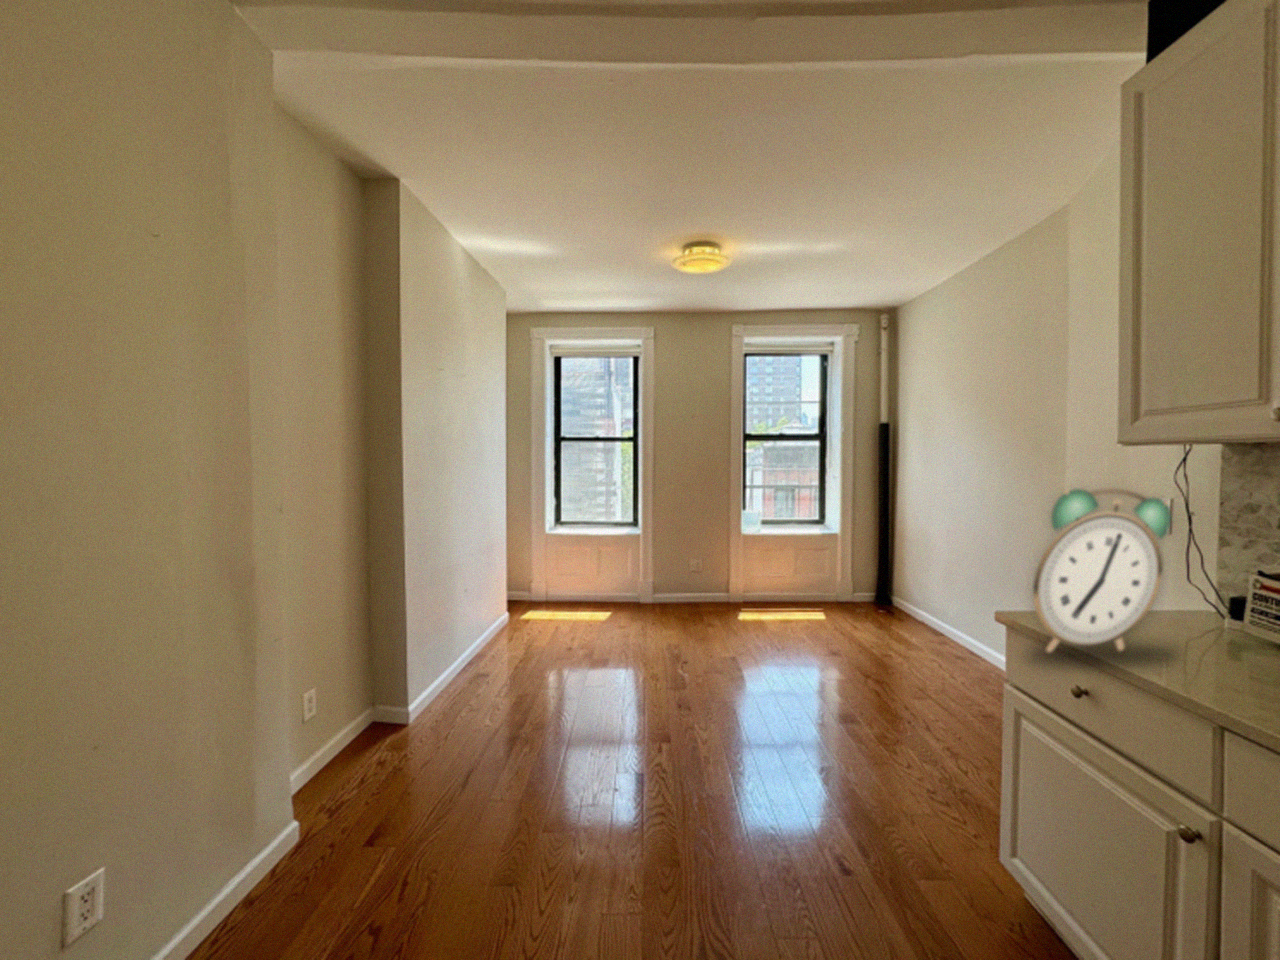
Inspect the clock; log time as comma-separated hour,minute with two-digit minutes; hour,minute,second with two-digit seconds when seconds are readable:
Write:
7,02
